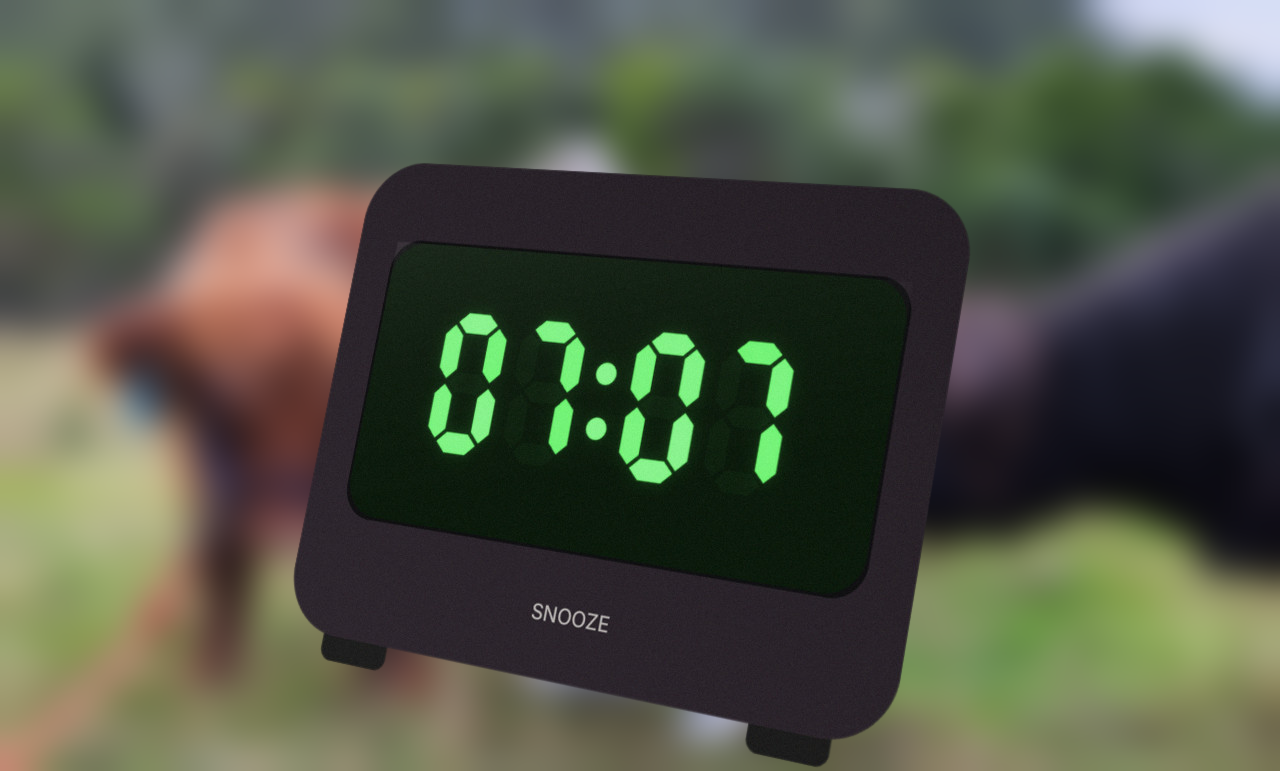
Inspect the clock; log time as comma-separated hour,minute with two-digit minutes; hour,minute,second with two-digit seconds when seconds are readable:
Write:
7,07
